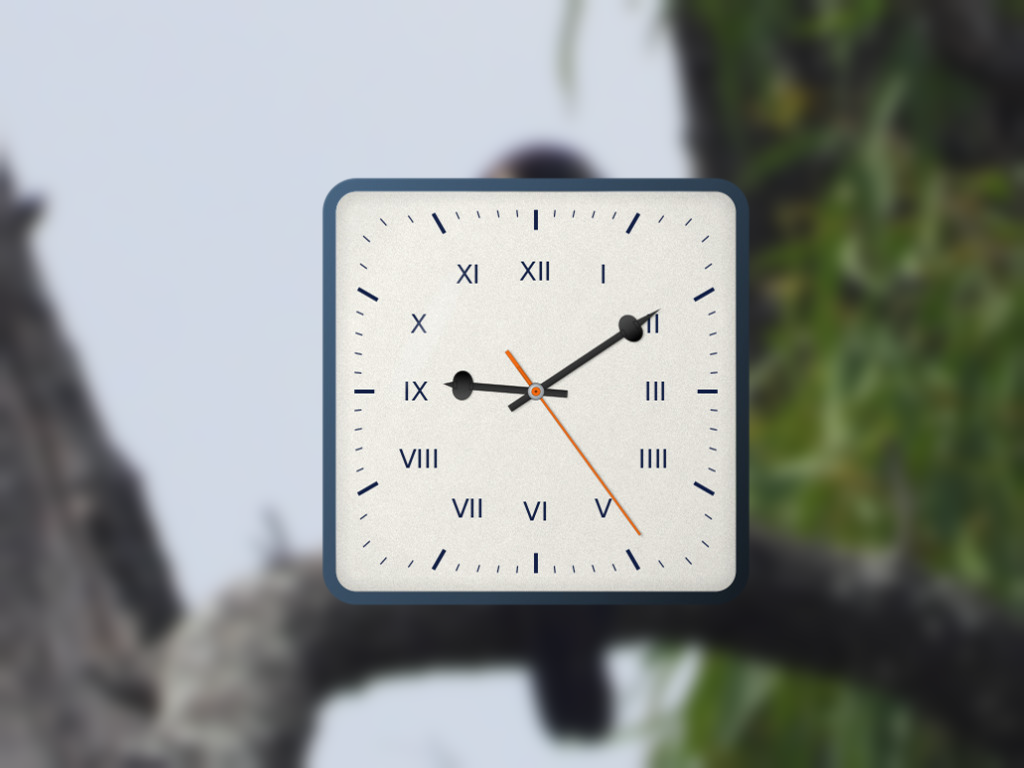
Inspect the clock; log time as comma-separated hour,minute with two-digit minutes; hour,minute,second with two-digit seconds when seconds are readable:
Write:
9,09,24
